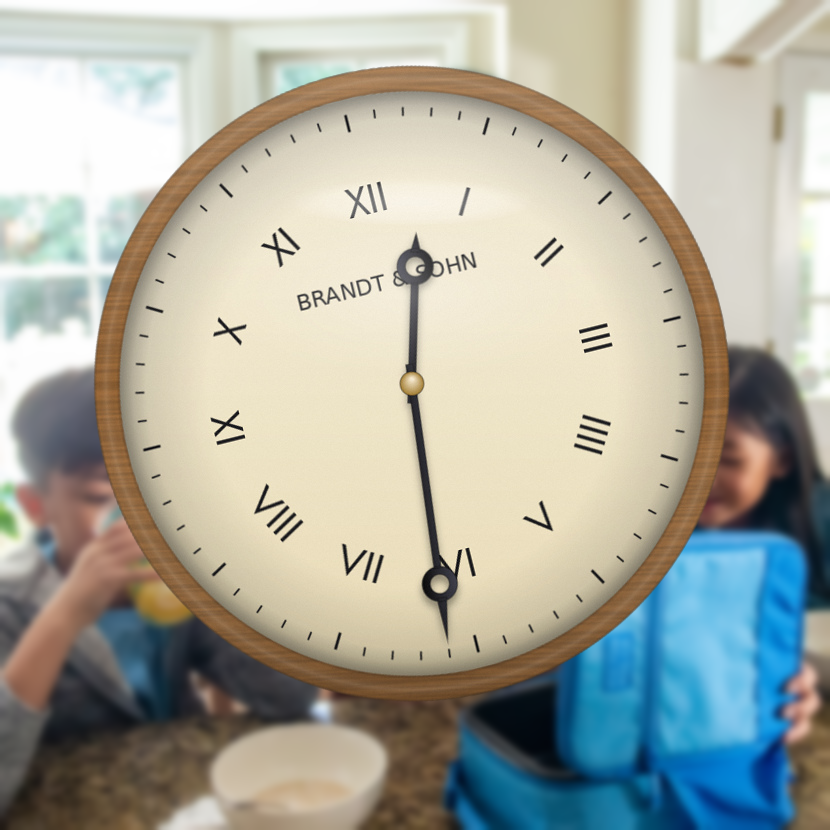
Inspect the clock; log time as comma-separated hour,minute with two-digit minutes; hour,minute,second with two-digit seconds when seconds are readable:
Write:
12,31
